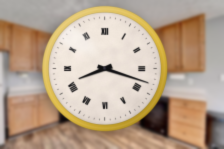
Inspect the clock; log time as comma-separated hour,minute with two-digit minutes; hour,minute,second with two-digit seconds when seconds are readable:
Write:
8,18
